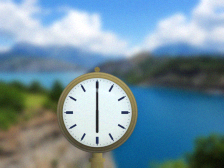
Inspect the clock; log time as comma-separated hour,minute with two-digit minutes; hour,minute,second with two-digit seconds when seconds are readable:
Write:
6,00
